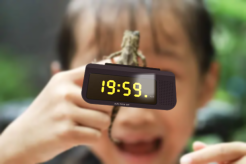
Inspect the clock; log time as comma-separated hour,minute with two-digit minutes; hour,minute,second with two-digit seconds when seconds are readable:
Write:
19,59
